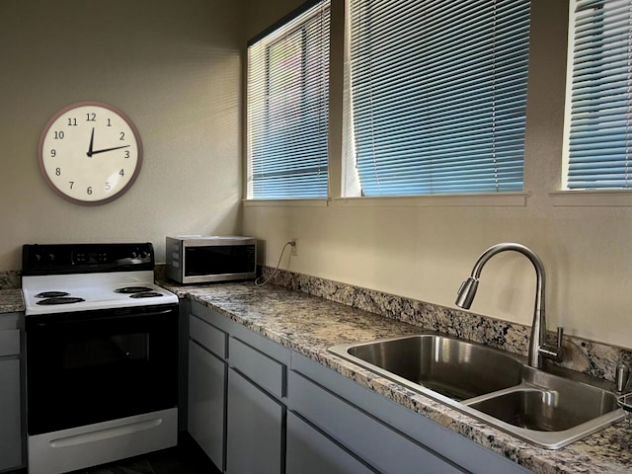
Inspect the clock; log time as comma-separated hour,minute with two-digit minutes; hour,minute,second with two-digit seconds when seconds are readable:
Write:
12,13
